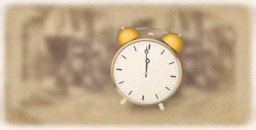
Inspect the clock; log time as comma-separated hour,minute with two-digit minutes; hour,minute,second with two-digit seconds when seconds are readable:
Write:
11,59
